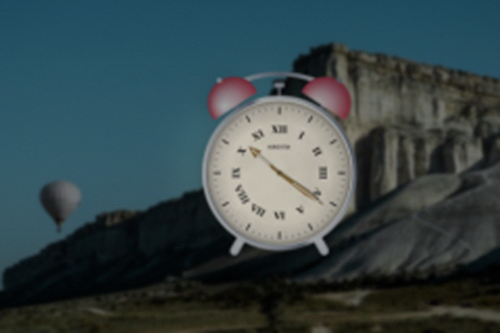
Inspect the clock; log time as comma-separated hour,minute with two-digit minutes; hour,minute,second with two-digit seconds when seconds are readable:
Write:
10,21
